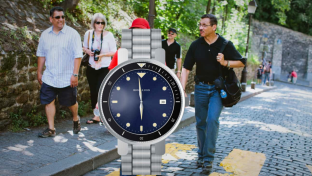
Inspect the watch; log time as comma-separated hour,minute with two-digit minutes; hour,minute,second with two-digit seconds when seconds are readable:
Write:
5,59
